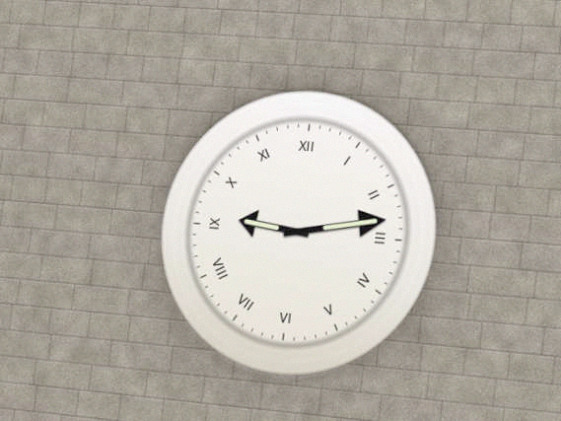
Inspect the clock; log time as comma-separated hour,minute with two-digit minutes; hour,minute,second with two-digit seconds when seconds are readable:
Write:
9,13
